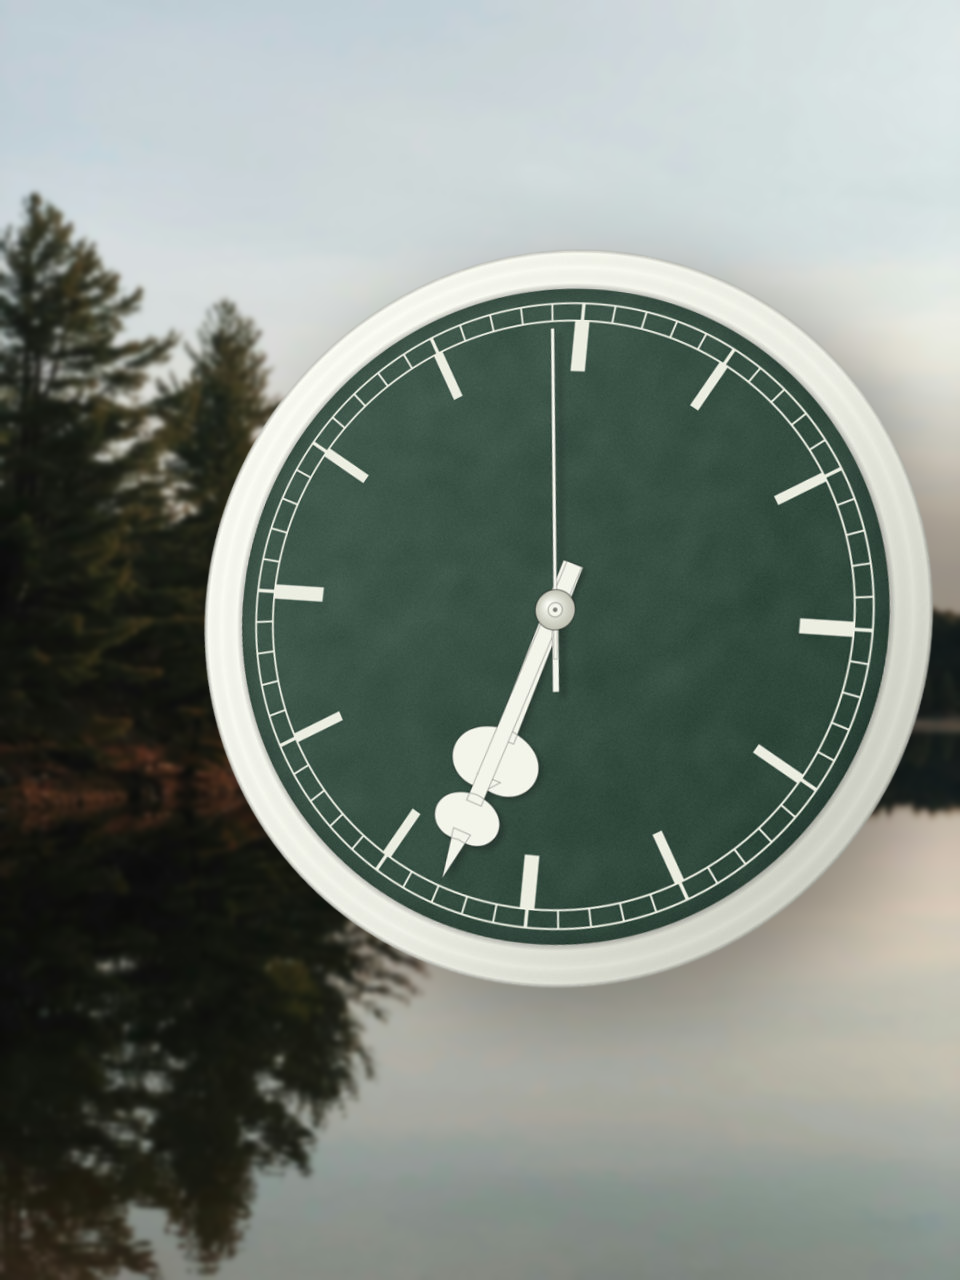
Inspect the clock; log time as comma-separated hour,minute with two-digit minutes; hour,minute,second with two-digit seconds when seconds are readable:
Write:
6,32,59
